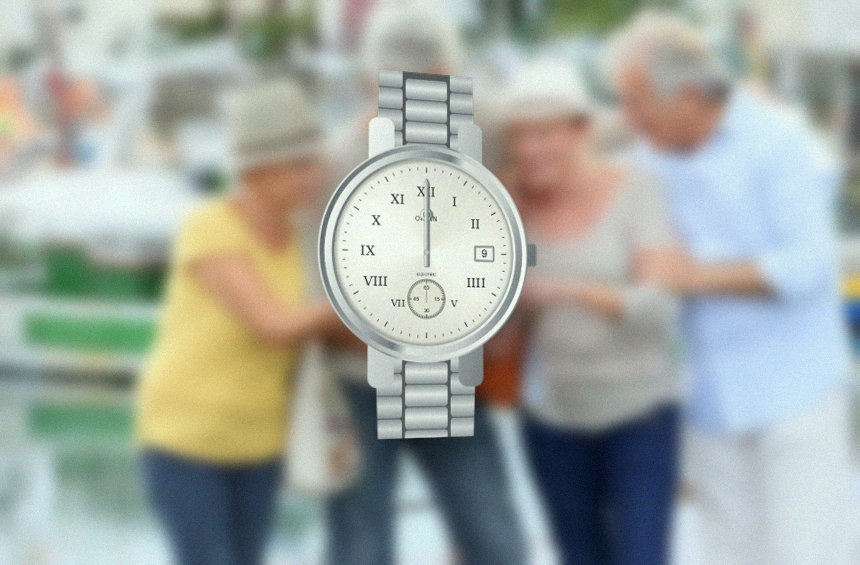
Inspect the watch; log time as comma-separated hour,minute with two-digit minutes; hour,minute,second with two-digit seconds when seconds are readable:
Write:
12,00
